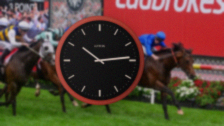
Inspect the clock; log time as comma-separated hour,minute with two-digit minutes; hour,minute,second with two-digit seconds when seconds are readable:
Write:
10,14
